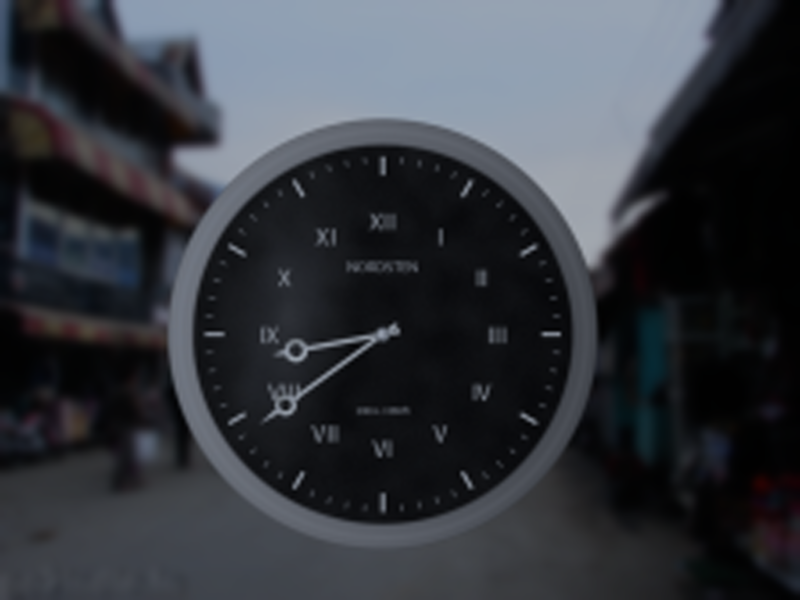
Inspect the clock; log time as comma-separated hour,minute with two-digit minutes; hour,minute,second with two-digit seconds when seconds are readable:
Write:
8,39
